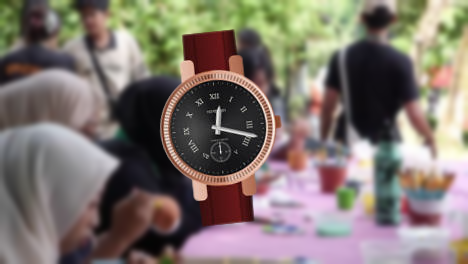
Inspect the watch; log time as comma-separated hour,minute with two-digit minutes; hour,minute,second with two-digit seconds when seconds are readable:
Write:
12,18
